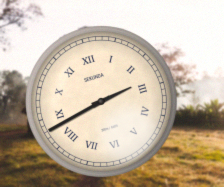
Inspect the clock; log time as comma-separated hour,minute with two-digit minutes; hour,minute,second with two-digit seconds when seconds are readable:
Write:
2,43
